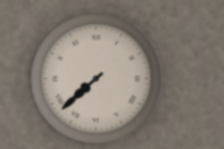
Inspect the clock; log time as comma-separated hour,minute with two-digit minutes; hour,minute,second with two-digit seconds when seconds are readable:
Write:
7,38
